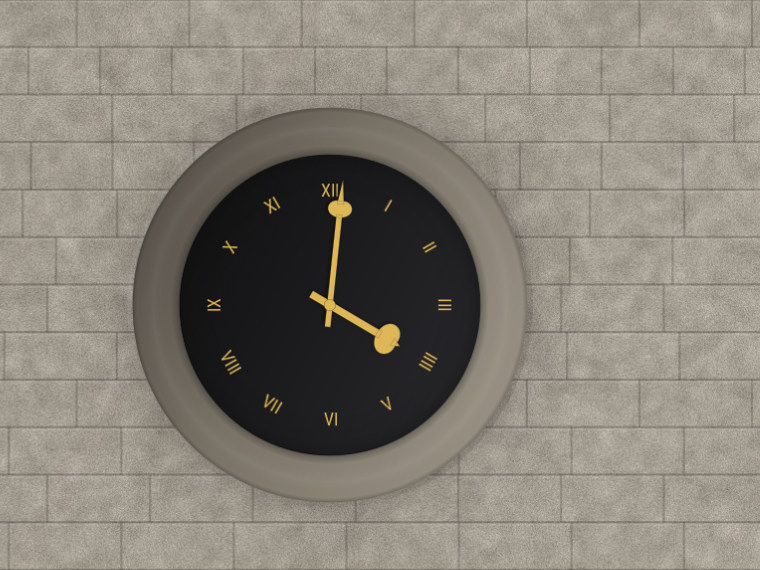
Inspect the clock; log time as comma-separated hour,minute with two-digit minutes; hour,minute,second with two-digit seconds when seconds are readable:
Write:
4,01
